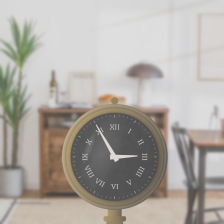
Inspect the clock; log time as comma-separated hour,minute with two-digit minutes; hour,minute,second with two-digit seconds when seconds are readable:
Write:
2,55
